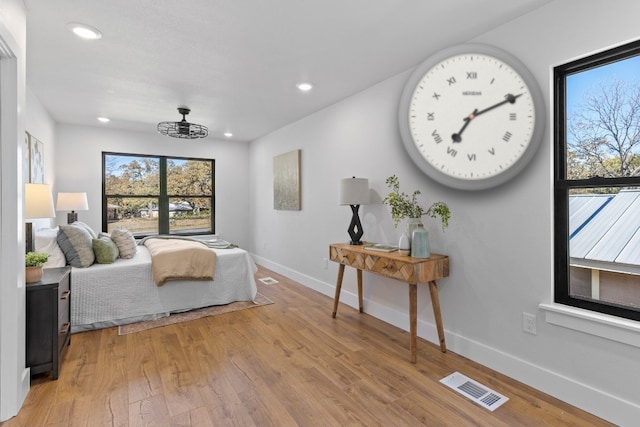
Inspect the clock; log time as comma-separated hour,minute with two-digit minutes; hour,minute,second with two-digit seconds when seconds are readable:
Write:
7,11
